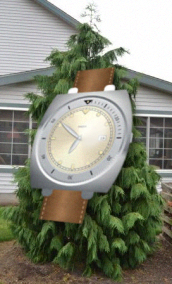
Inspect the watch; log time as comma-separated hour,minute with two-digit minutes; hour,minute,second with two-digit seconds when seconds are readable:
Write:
6,51
